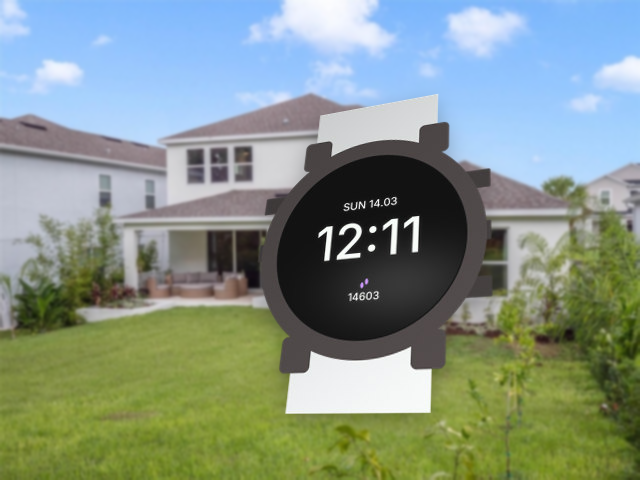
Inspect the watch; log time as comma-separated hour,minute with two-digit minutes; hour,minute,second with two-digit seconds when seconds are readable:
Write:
12,11
